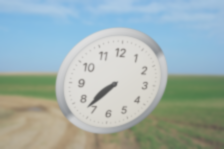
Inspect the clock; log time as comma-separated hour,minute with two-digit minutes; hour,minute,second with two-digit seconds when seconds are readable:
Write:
7,37
